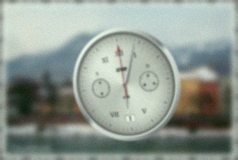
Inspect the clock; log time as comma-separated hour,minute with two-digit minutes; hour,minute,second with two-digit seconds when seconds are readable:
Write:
6,04
